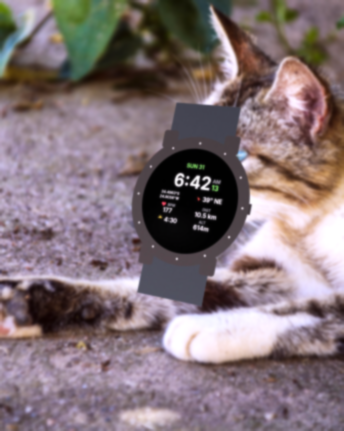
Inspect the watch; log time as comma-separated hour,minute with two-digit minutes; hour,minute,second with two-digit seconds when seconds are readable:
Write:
6,42
